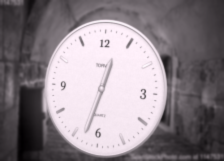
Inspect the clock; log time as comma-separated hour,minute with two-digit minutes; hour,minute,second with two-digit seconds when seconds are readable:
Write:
12,33
